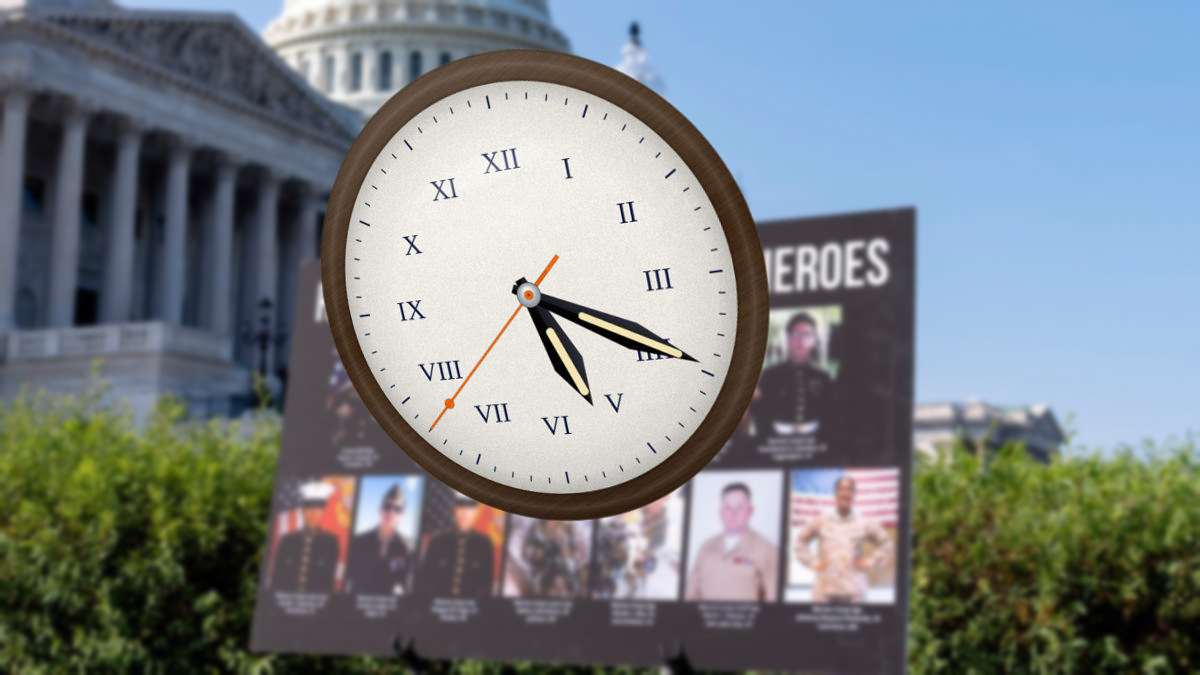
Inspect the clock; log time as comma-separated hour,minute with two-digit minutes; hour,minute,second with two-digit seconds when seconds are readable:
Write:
5,19,38
